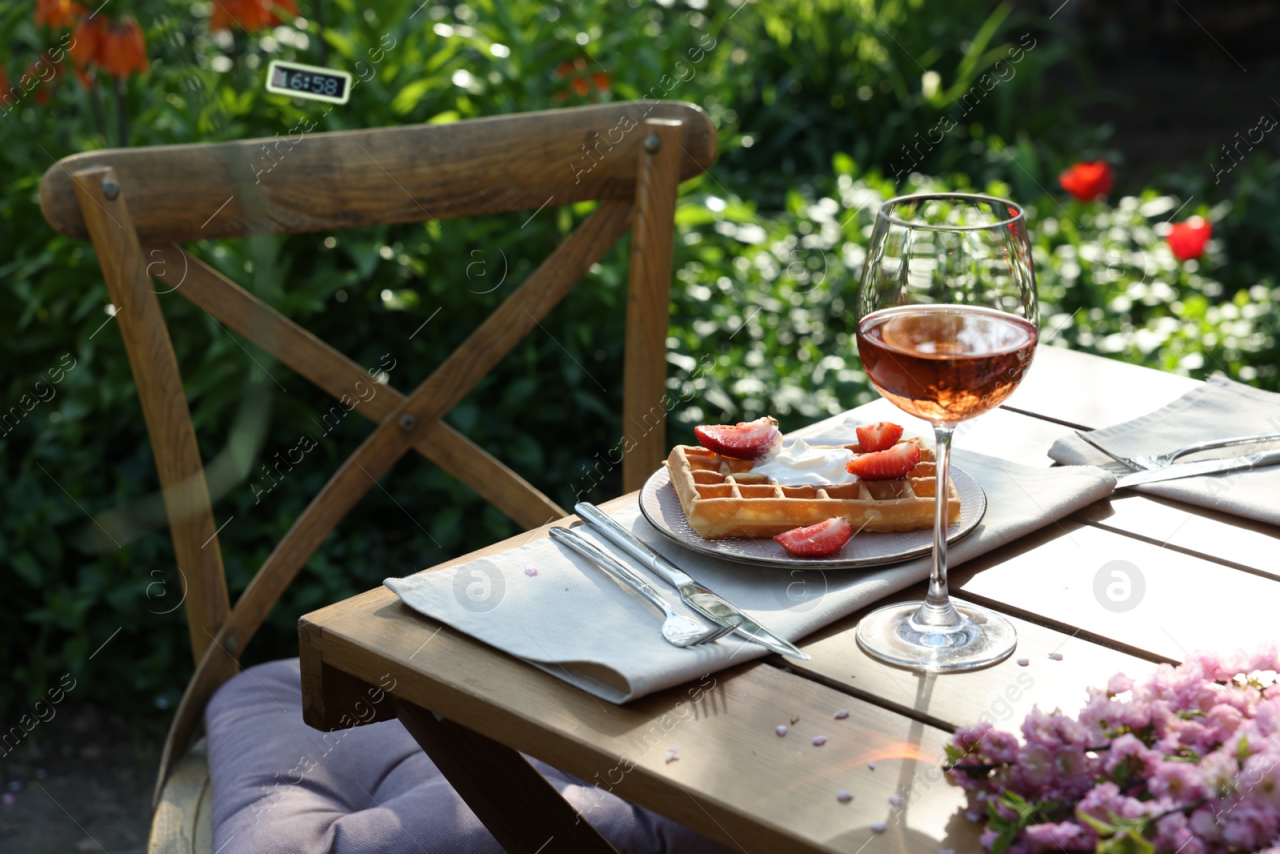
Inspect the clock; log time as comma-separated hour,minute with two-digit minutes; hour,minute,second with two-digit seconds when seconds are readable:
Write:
16,58
